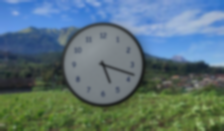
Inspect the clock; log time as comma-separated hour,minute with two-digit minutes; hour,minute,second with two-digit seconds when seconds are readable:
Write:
5,18
